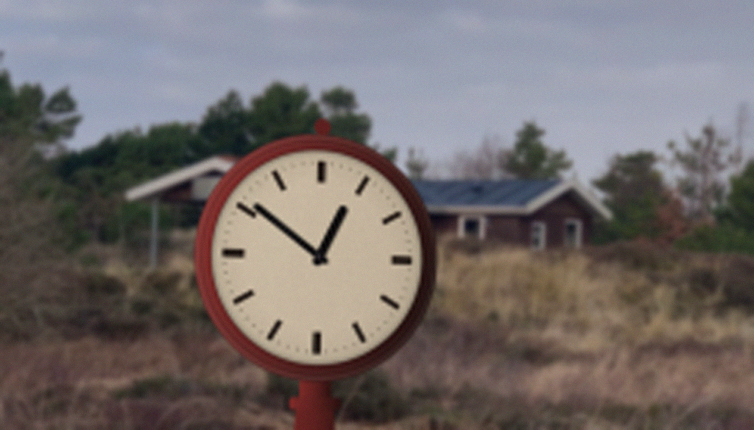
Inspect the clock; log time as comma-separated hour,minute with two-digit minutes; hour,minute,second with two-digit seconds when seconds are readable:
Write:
12,51
